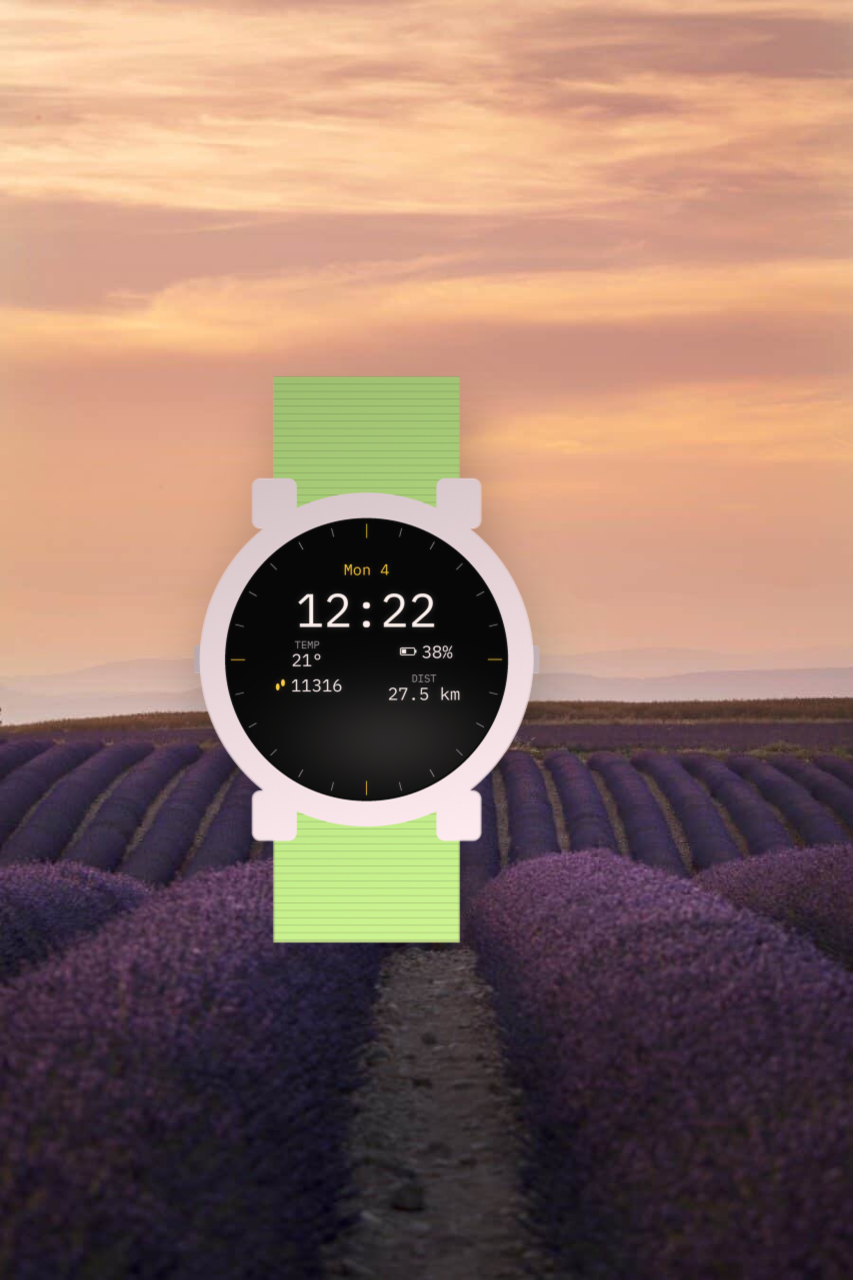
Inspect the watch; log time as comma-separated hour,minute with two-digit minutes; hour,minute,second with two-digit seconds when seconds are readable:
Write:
12,22
